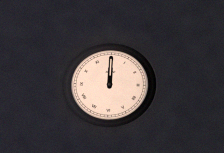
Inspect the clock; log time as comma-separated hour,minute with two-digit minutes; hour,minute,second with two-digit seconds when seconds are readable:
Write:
12,00
